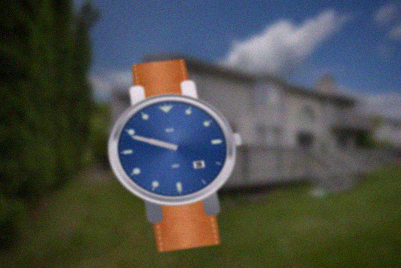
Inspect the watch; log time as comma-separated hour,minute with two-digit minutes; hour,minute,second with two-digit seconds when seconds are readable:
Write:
9,49
